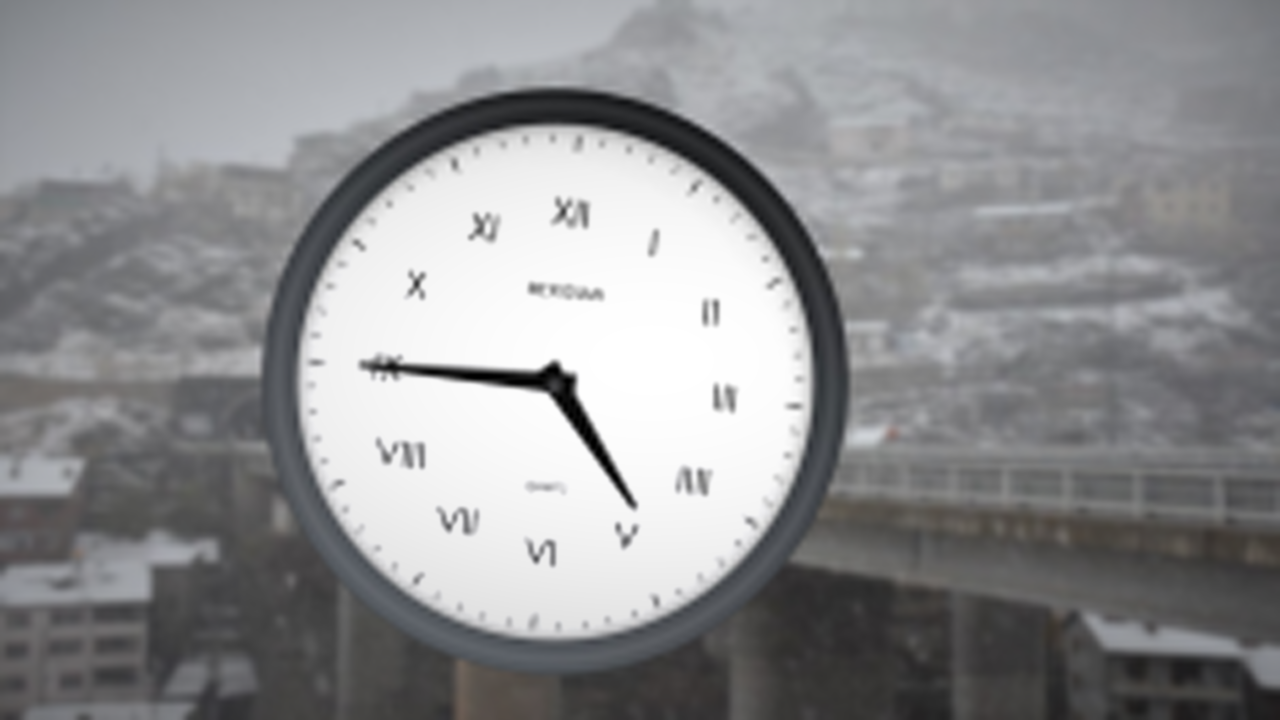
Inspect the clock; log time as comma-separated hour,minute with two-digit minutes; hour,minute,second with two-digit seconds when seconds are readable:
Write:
4,45
